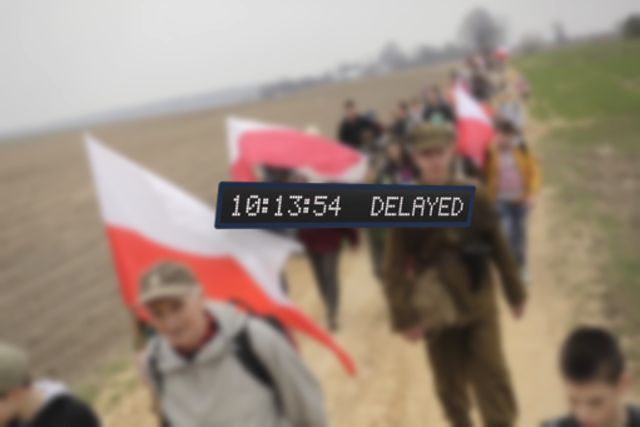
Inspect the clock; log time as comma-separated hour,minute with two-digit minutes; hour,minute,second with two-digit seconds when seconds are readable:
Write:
10,13,54
